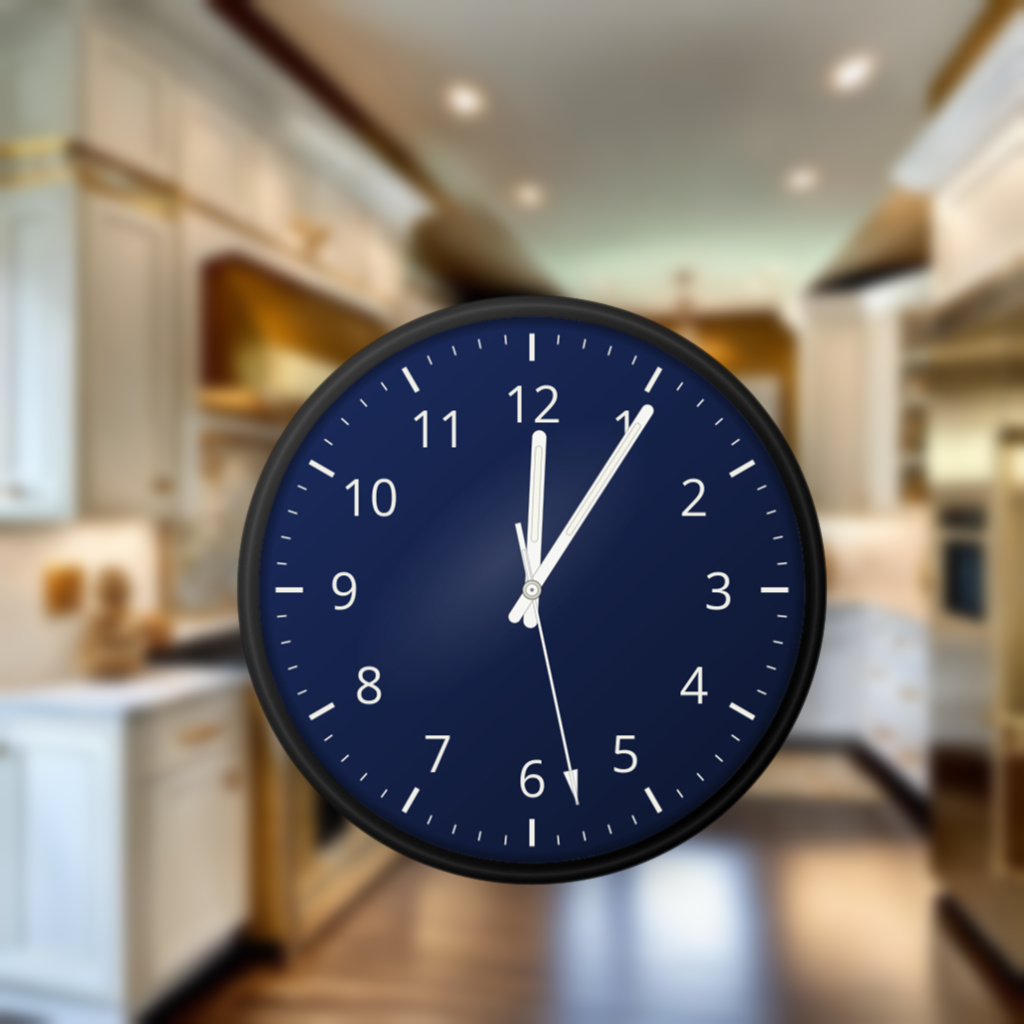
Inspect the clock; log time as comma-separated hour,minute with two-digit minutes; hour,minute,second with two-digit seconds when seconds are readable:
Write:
12,05,28
